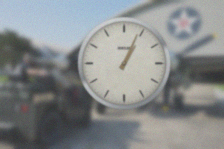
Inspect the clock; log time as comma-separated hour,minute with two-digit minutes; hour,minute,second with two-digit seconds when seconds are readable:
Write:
1,04
